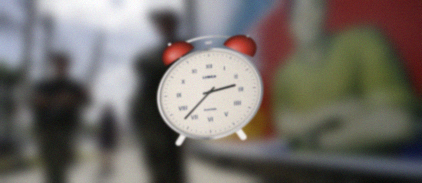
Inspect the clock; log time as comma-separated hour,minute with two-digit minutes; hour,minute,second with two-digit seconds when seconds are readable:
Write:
2,37
